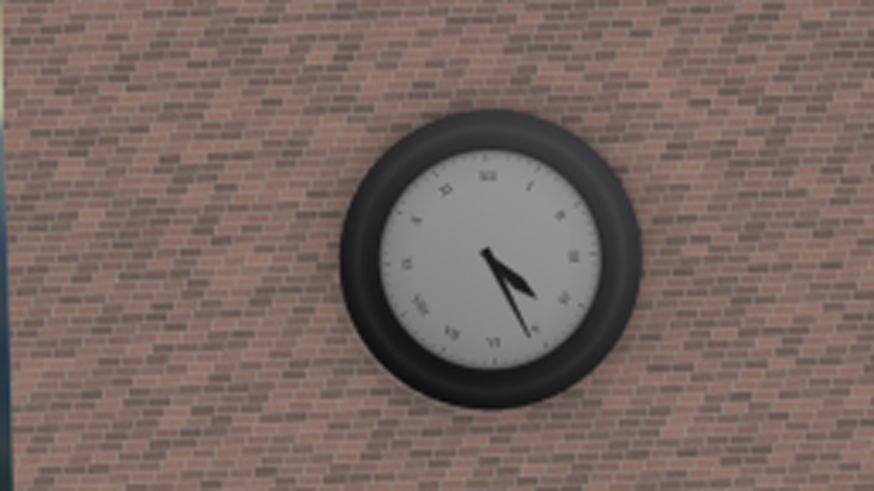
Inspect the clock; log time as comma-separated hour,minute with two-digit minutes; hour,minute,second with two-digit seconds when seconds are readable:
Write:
4,26
